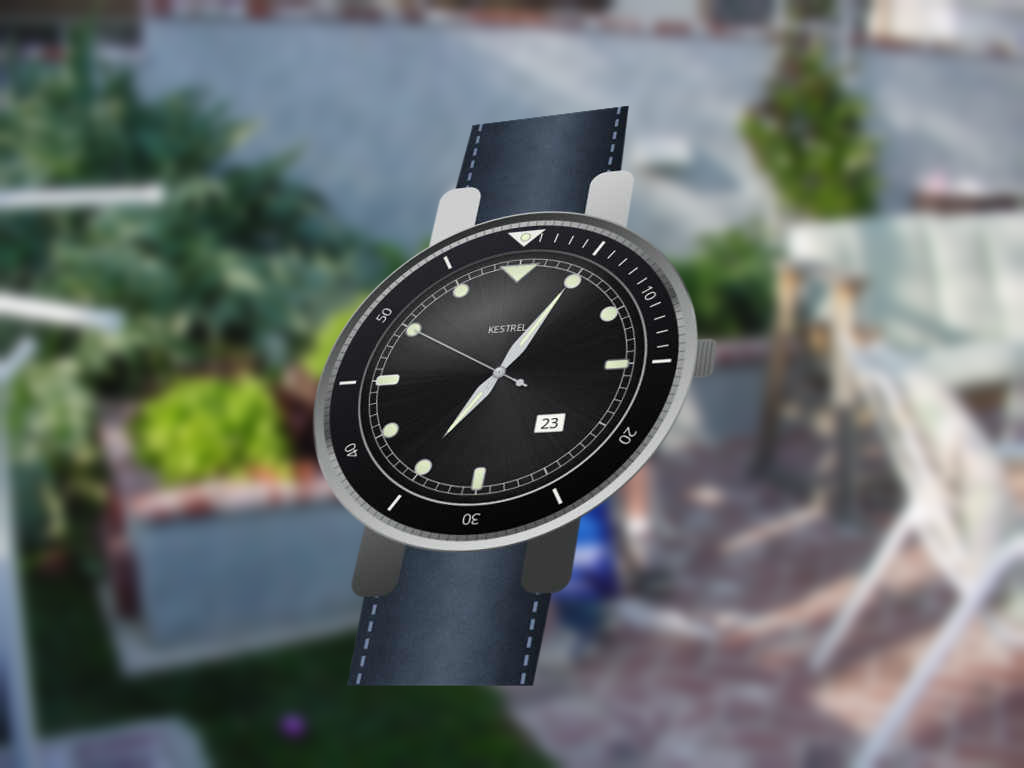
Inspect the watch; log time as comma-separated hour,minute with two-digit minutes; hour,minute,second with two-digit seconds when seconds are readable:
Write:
7,04,50
